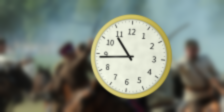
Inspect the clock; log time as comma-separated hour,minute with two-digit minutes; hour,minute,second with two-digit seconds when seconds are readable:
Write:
10,44
